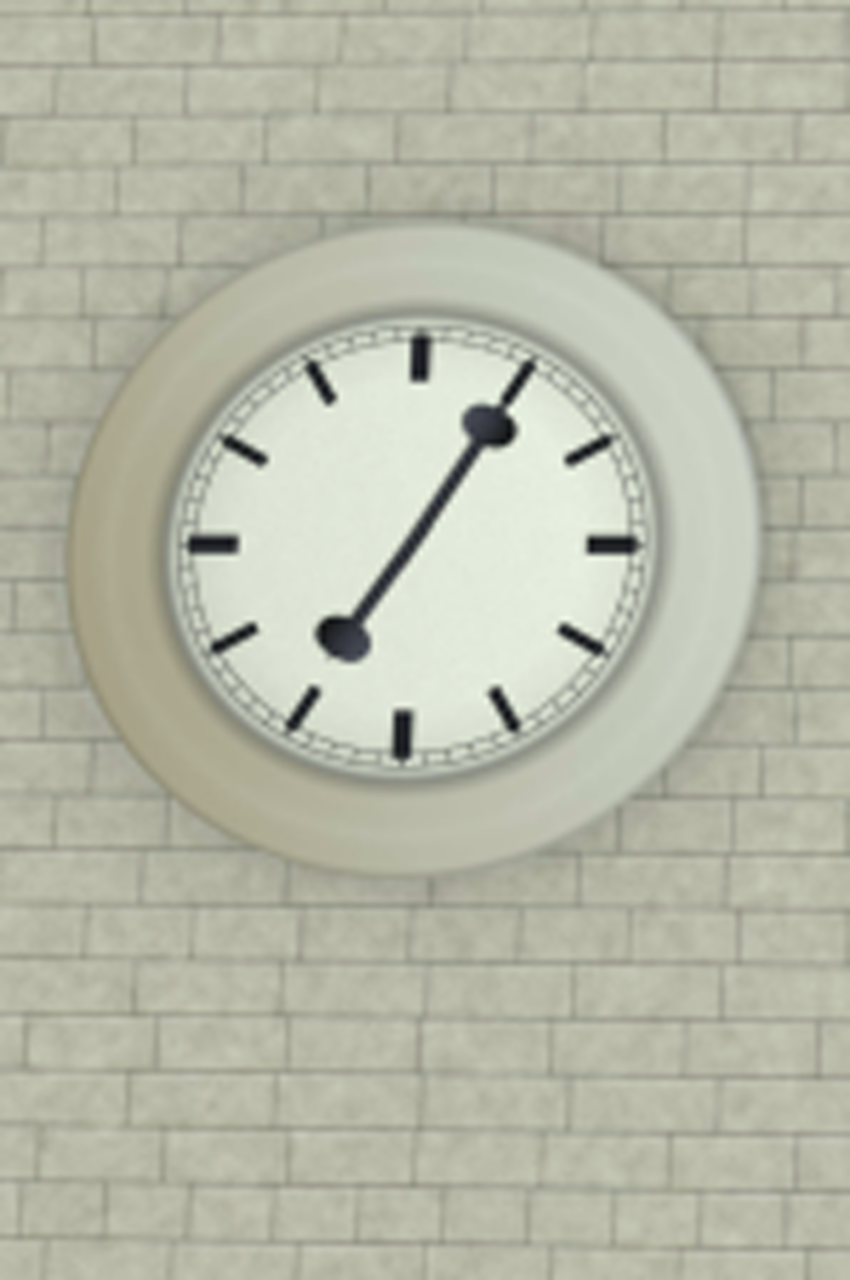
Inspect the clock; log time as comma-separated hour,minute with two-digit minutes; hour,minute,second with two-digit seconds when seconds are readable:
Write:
7,05
